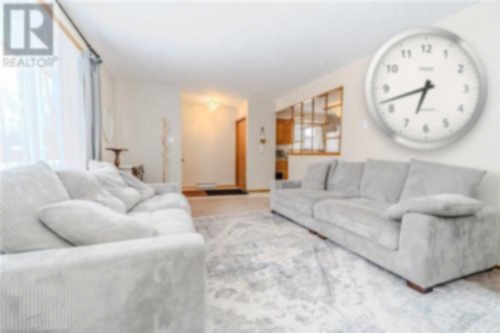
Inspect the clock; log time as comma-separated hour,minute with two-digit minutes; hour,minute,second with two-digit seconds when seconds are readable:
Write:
6,42
